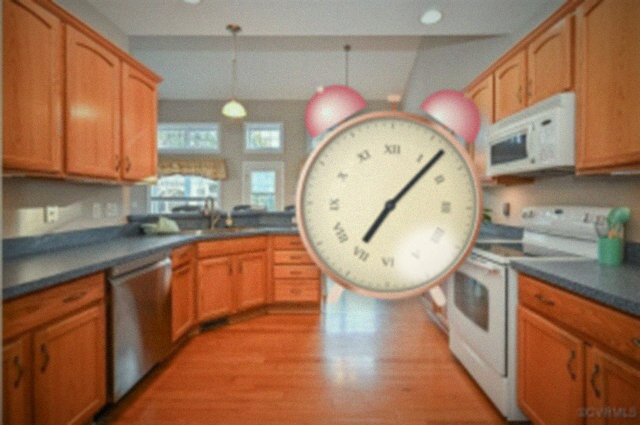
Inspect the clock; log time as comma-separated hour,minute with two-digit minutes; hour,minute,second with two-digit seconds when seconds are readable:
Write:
7,07
